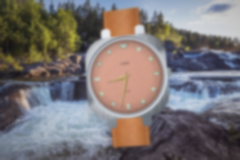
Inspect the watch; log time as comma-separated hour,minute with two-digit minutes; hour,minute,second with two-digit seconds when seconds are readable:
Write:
8,32
